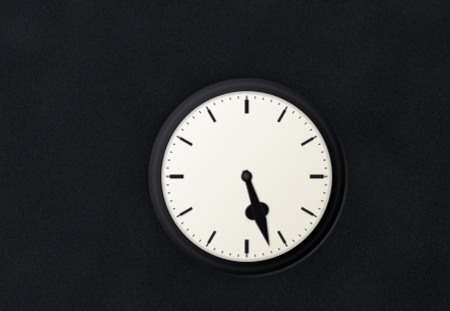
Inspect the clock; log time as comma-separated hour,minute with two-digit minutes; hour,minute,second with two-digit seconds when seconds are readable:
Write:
5,27
